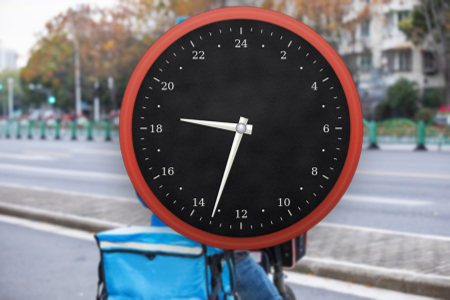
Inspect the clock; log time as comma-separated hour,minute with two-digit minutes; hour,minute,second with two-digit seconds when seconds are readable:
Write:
18,33
